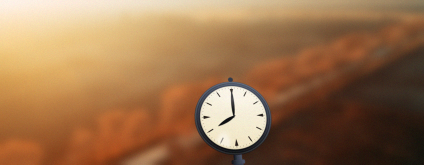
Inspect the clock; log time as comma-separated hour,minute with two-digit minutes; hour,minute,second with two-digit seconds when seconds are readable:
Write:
8,00
